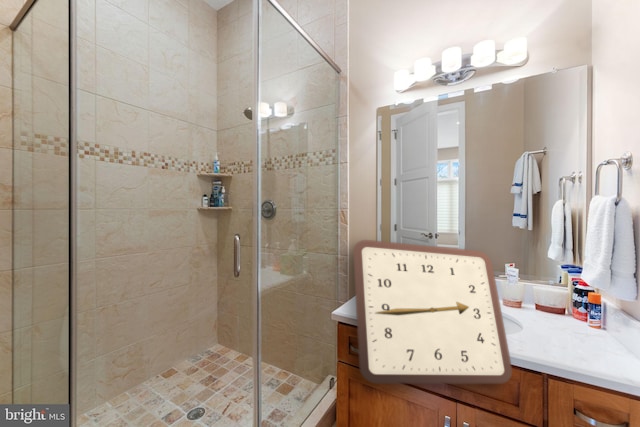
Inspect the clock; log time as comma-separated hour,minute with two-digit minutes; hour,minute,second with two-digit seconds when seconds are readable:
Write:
2,44
